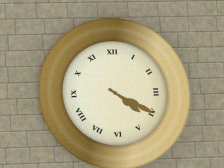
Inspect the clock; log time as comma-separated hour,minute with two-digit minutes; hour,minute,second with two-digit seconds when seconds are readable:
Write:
4,20
